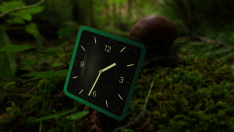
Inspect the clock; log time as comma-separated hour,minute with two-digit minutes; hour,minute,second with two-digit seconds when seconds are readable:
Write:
1,32
